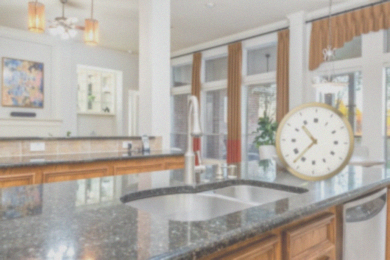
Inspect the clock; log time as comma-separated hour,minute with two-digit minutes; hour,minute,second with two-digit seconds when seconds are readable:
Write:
10,37
